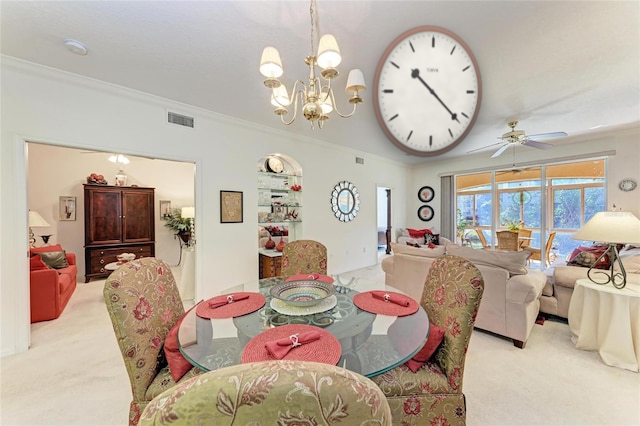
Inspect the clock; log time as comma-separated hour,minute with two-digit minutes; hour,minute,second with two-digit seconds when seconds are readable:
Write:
10,22
